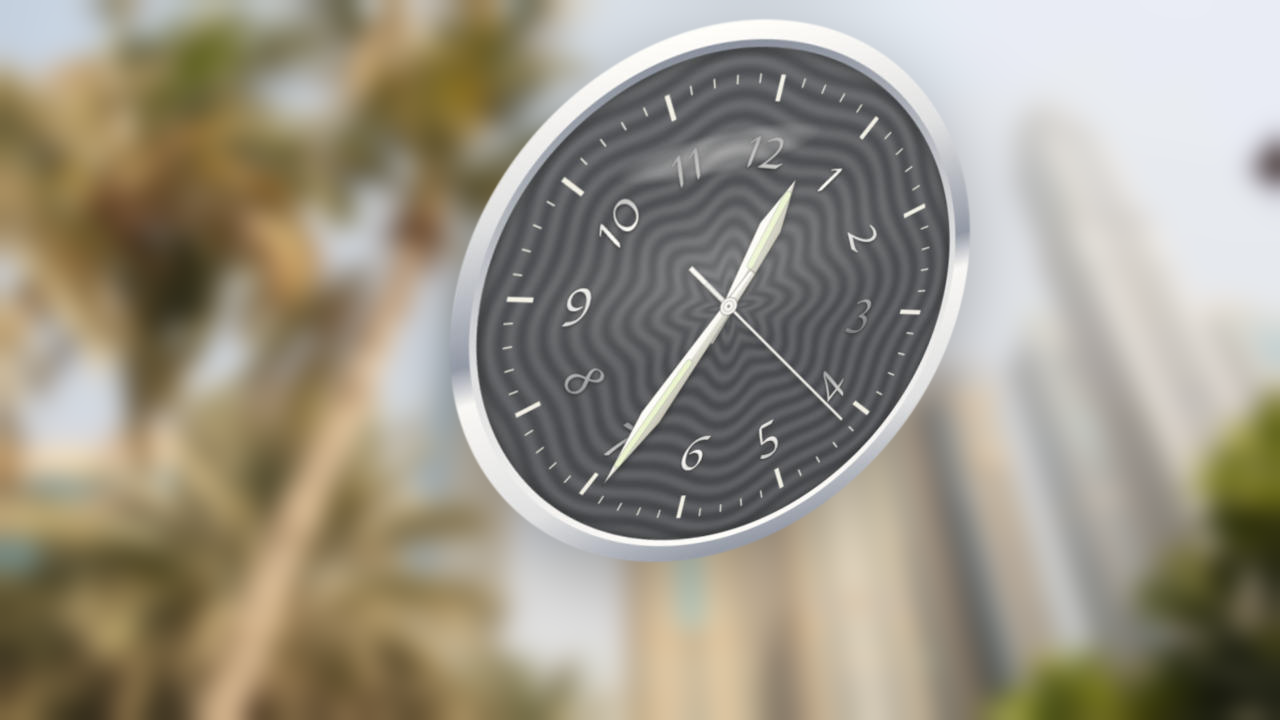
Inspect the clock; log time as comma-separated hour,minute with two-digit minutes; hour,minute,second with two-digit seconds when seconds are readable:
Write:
12,34,21
